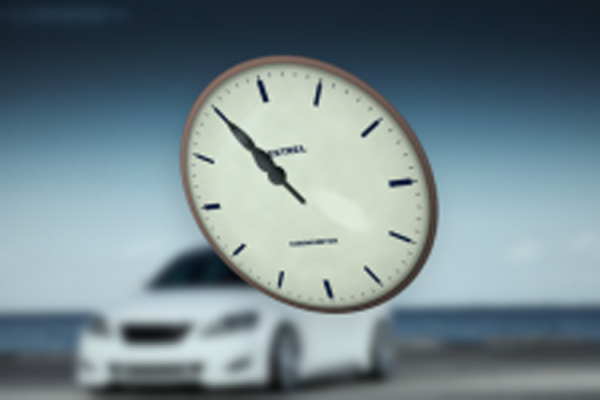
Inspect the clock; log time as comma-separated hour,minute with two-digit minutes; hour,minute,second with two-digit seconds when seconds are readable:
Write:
10,55
